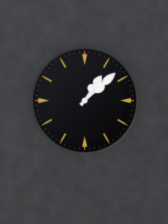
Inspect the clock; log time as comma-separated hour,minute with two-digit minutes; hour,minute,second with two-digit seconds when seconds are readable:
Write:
1,08
